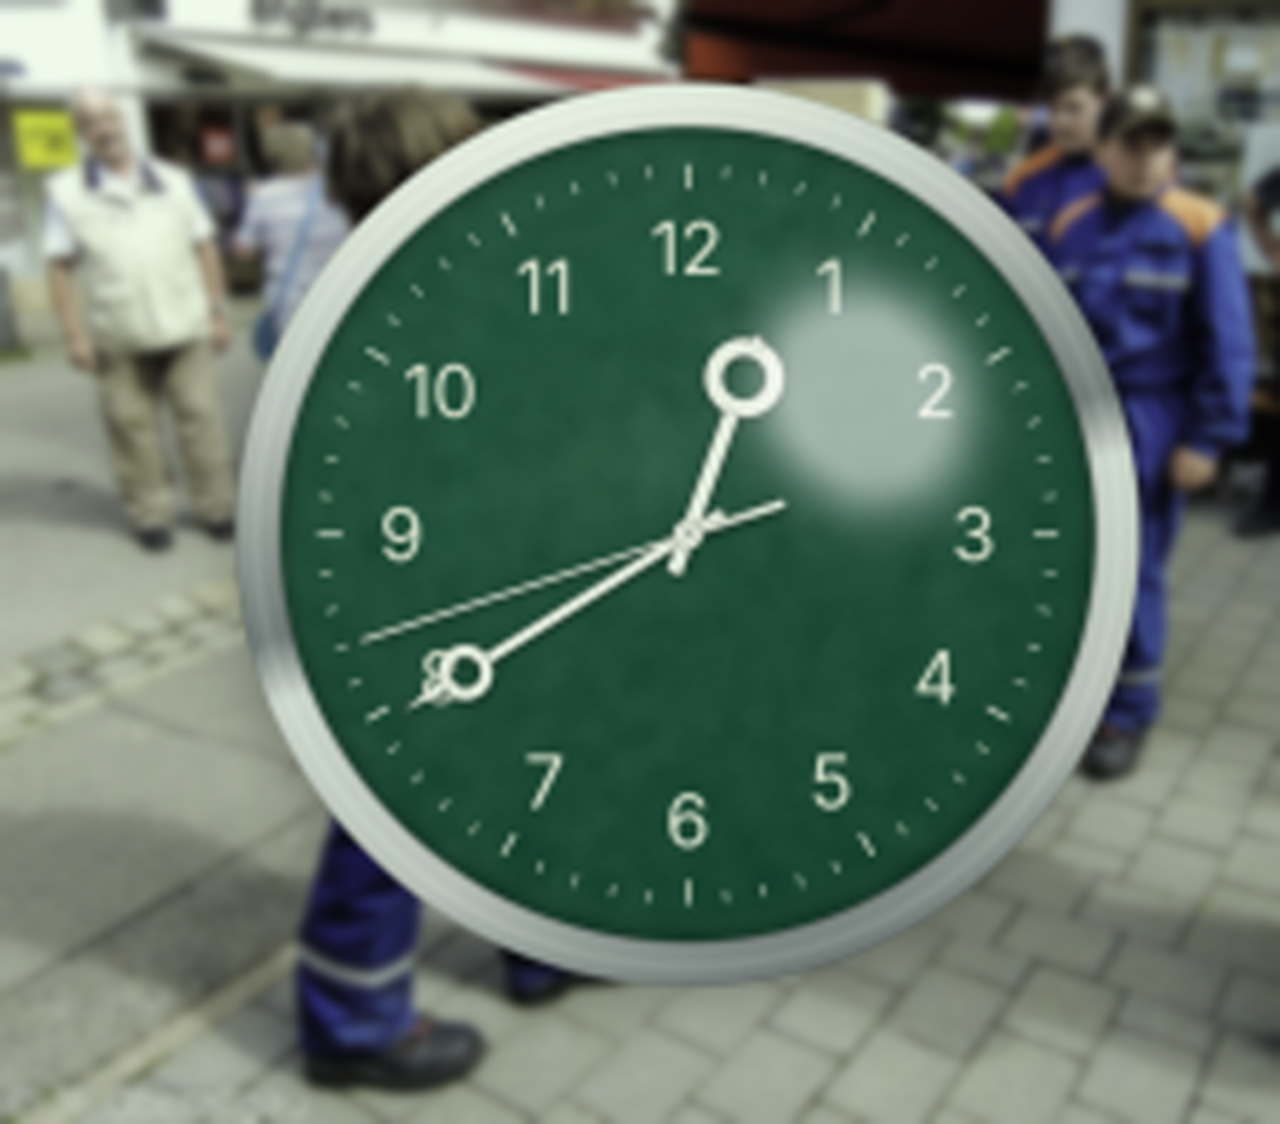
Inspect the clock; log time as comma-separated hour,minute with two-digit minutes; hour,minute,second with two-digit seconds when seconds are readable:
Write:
12,39,42
